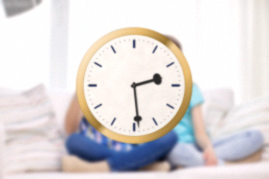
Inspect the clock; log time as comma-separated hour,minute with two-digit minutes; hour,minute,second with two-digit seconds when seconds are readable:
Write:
2,29
